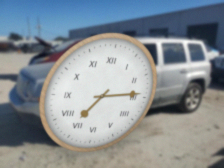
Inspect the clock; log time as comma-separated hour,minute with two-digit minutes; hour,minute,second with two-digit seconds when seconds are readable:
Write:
7,14
